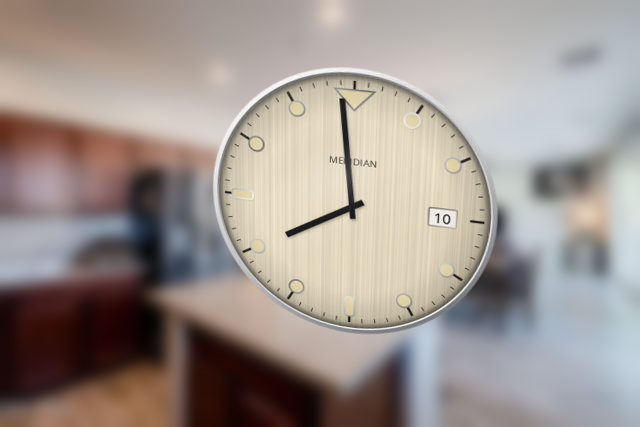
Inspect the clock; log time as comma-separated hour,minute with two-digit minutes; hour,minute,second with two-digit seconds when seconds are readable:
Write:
7,59
